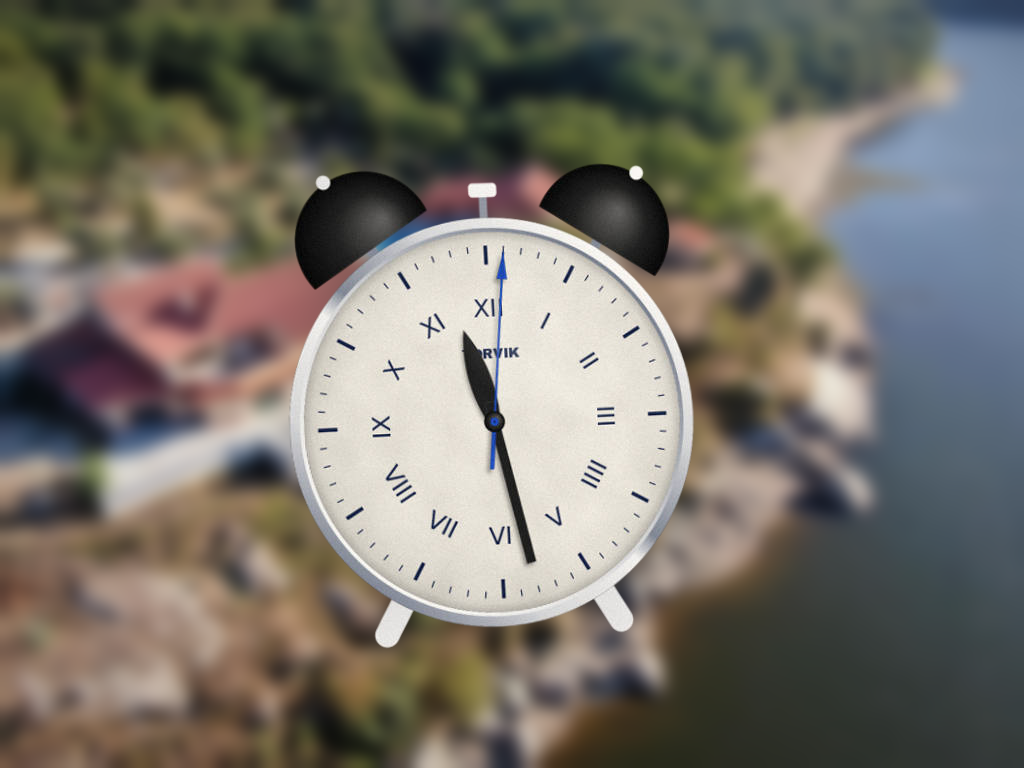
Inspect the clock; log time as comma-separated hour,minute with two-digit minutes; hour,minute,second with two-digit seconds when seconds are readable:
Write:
11,28,01
